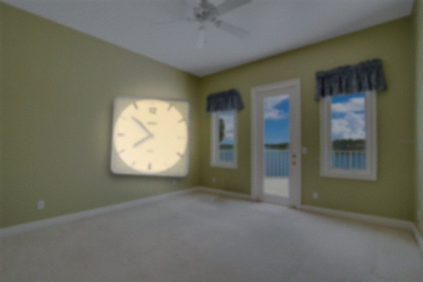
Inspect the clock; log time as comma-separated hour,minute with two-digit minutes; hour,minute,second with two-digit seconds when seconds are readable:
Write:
7,52
